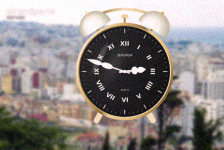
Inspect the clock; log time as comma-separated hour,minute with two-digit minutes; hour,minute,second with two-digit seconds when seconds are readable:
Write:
2,48
